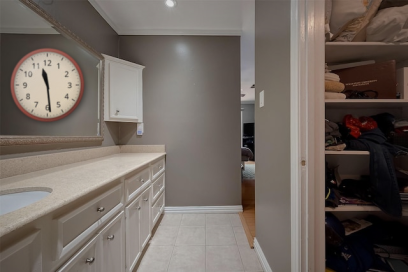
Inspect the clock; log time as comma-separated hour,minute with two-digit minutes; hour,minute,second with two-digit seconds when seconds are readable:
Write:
11,29
